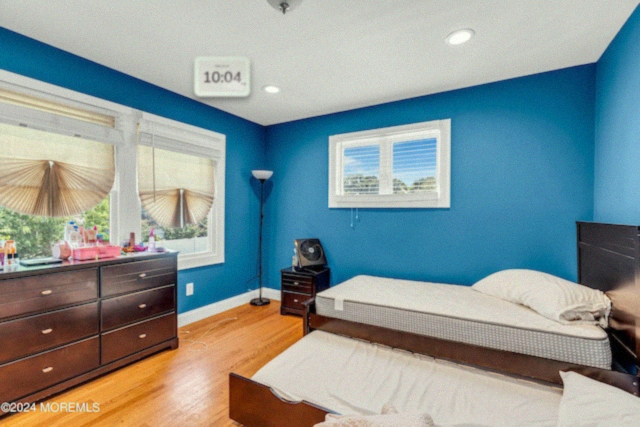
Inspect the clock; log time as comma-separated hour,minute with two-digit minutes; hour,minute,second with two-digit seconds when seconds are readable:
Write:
10,04
